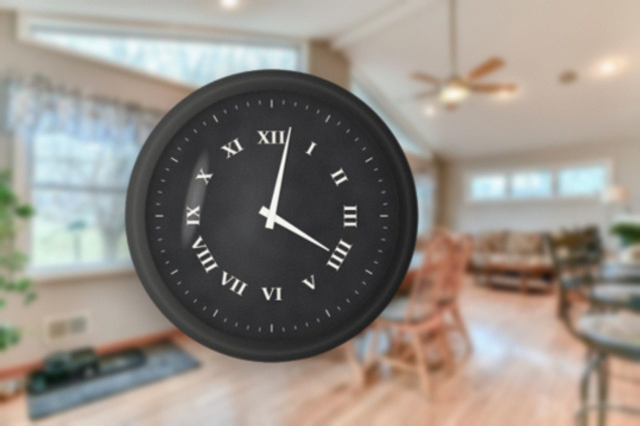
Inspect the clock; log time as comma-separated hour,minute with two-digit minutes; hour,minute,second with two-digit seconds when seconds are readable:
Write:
4,02
